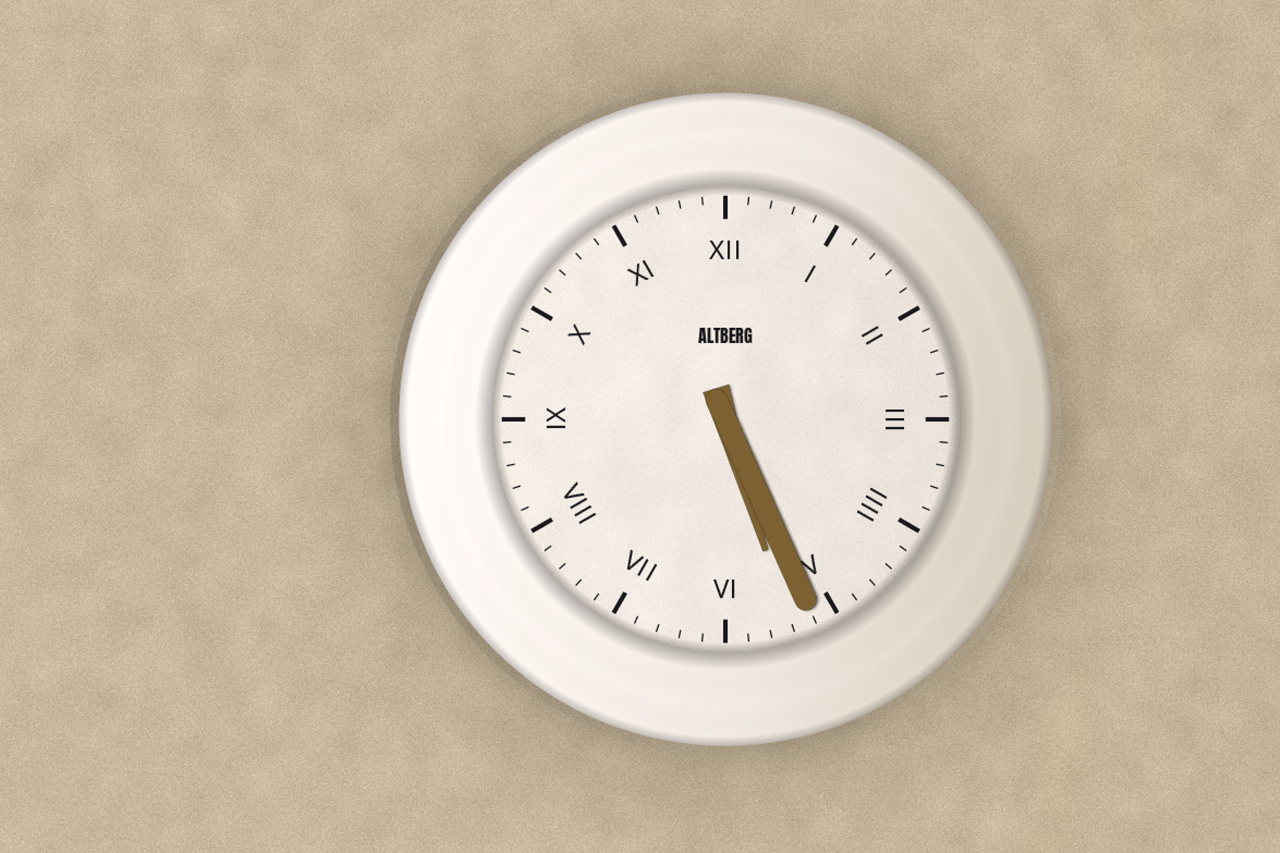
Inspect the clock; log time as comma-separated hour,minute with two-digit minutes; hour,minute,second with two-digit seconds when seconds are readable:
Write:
5,26
